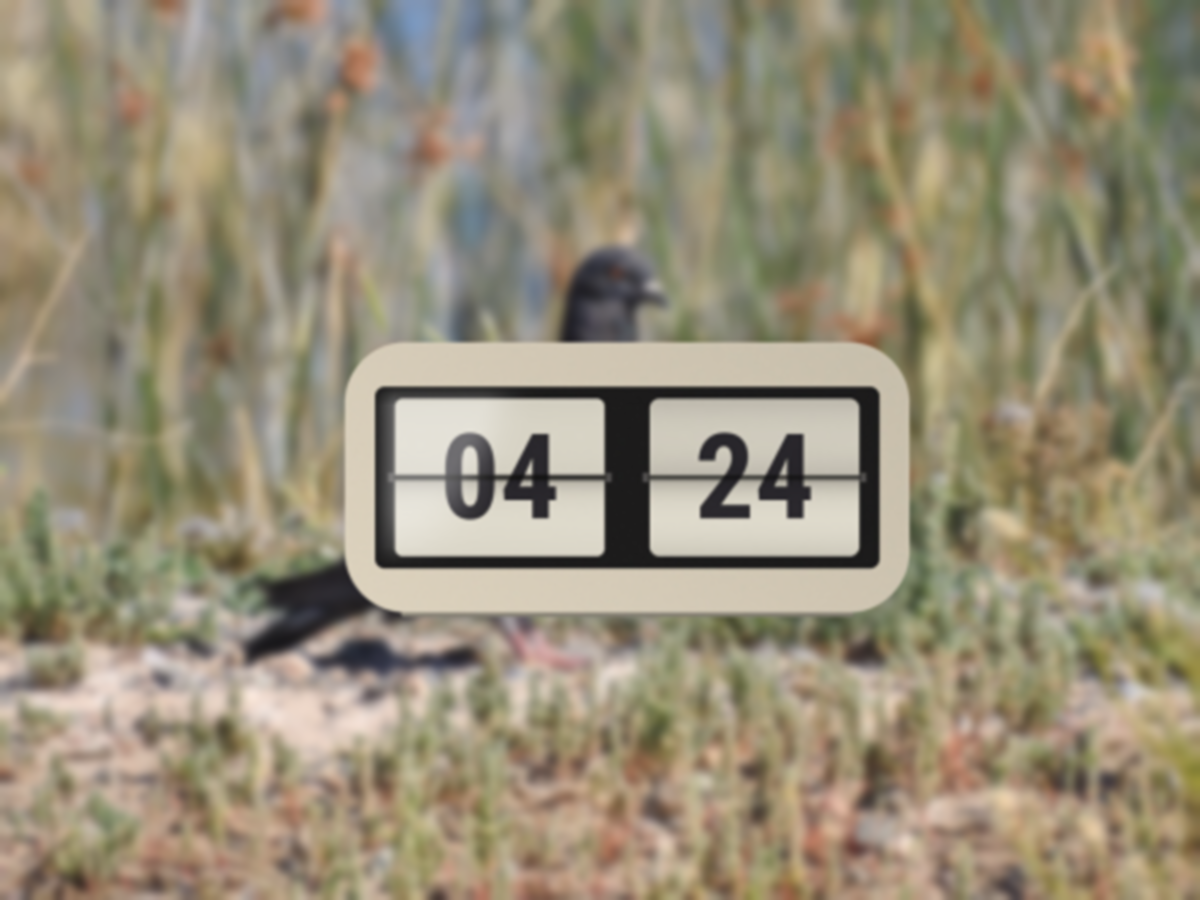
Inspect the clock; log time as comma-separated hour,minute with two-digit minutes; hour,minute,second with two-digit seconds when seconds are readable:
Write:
4,24
